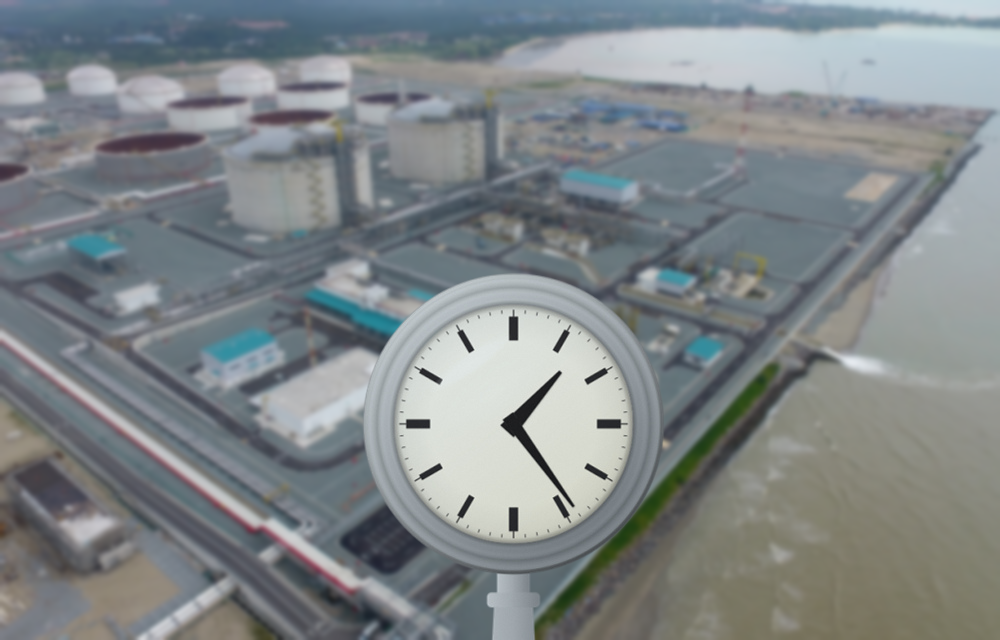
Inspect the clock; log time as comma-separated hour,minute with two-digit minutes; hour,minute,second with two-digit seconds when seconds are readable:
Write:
1,24
